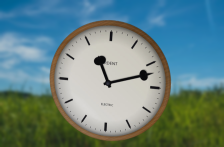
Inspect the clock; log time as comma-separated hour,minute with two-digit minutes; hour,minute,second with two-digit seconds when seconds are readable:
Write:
11,12
